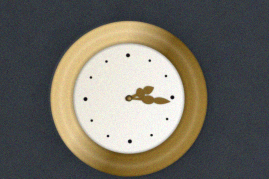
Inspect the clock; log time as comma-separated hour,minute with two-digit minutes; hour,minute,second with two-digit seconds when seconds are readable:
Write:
2,16
